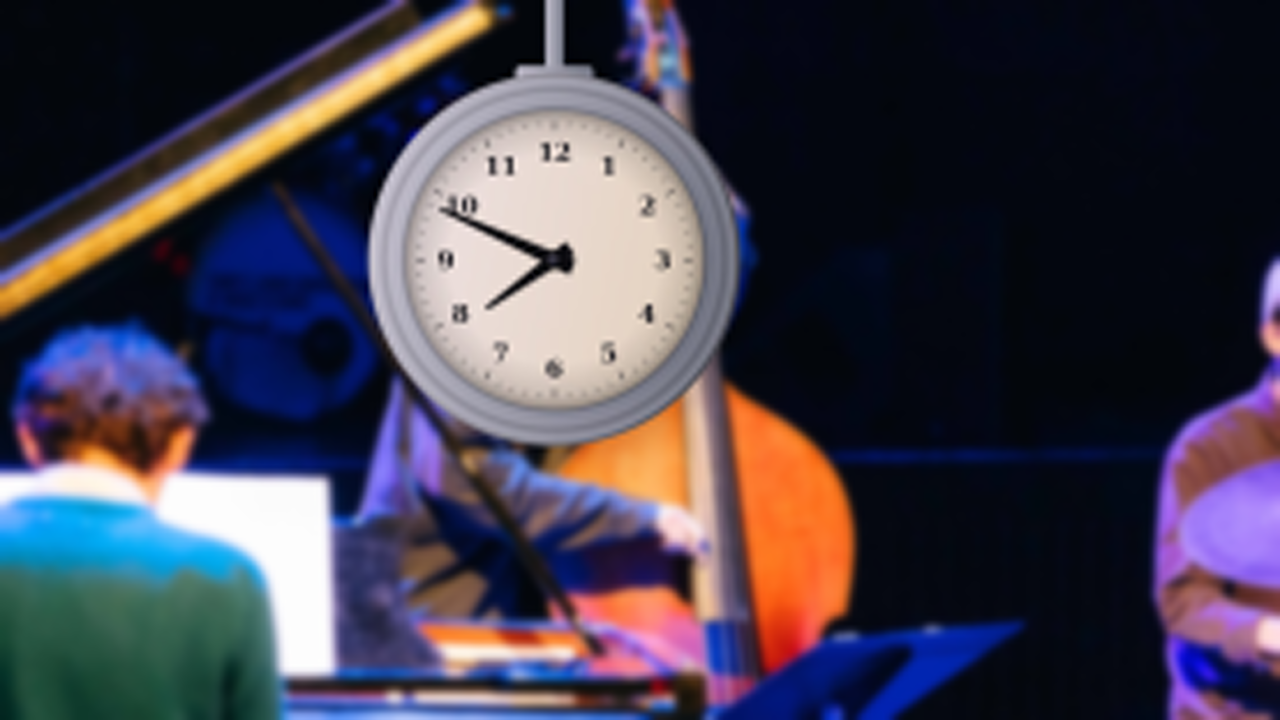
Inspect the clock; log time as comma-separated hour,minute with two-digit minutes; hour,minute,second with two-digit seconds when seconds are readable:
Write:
7,49
